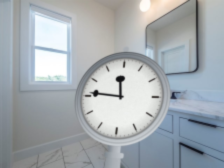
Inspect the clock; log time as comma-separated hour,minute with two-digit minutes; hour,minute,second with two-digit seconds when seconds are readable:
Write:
11,46
